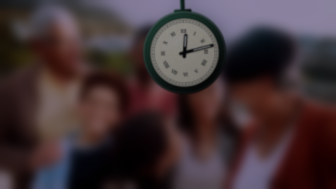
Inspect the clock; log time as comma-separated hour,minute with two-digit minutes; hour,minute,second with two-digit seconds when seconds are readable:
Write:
12,13
